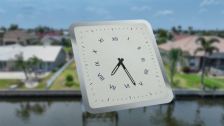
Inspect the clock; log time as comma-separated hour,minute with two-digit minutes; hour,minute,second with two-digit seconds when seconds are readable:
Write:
7,27
